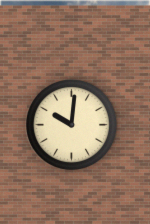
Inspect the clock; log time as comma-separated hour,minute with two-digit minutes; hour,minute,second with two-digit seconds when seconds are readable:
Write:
10,01
